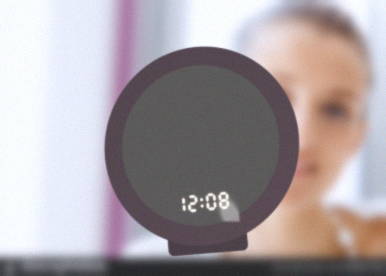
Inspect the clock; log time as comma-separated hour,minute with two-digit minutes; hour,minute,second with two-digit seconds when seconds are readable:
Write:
12,08
